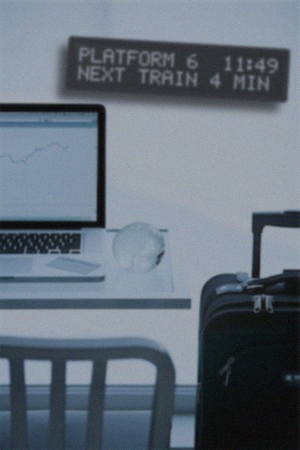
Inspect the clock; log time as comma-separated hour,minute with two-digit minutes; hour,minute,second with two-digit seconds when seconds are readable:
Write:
11,49
